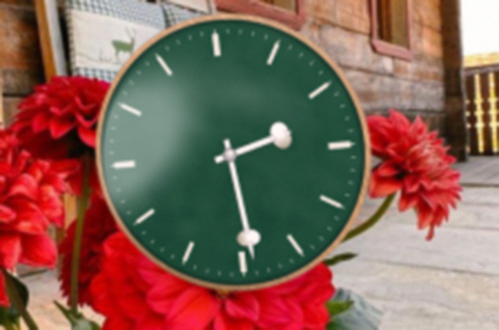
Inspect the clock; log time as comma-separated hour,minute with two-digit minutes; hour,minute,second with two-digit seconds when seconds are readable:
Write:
2,29
